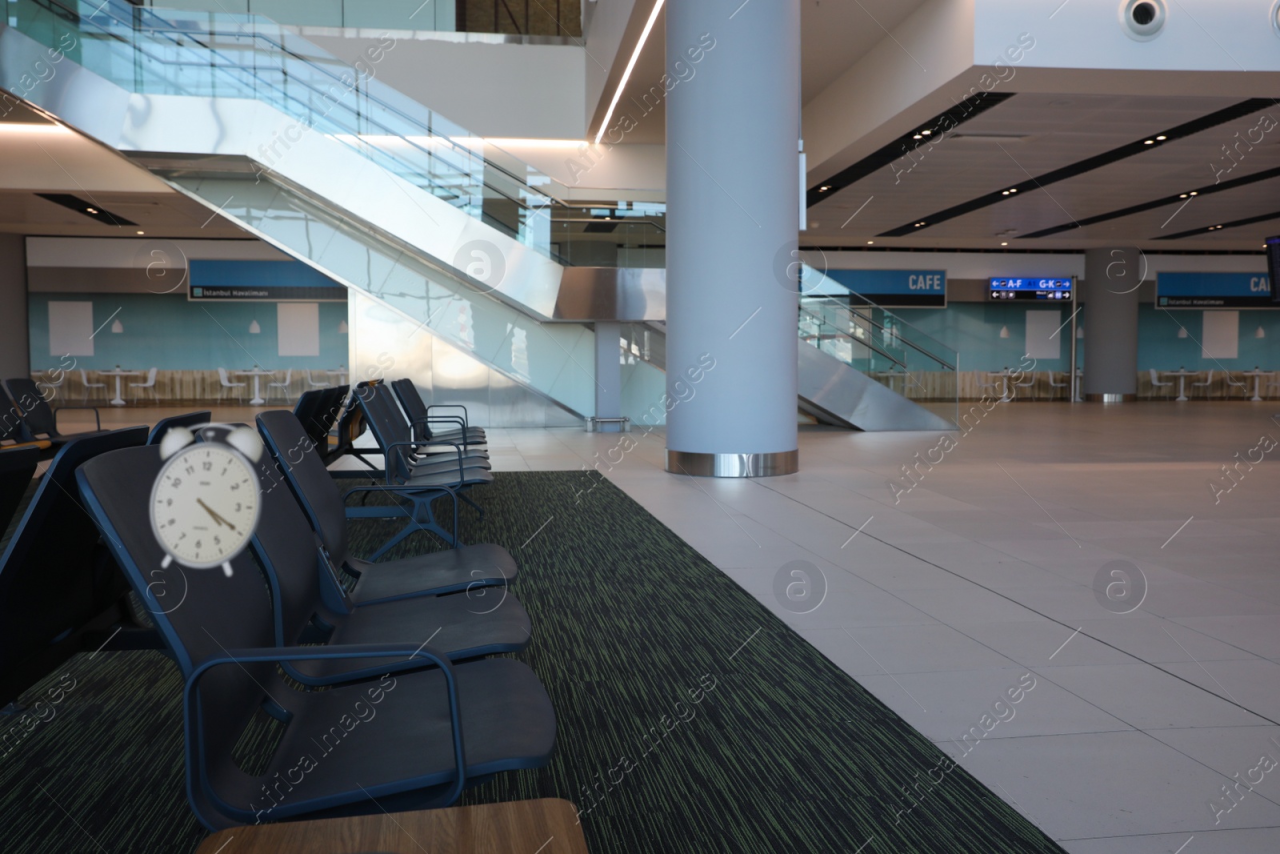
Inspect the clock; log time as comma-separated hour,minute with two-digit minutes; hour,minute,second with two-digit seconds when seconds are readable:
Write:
4,20
